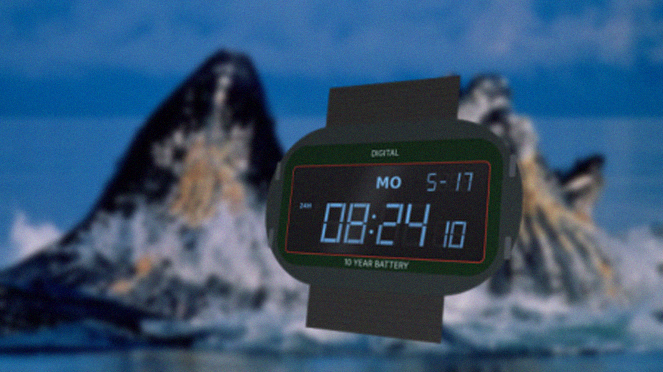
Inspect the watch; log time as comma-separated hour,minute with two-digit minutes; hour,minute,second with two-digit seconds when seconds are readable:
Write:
8,24,10
